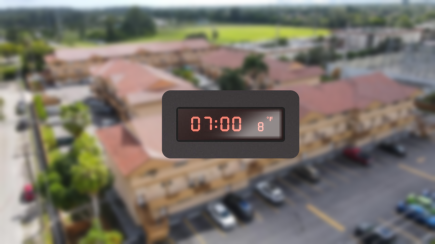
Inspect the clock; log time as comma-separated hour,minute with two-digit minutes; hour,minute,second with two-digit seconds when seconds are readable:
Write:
7,00
